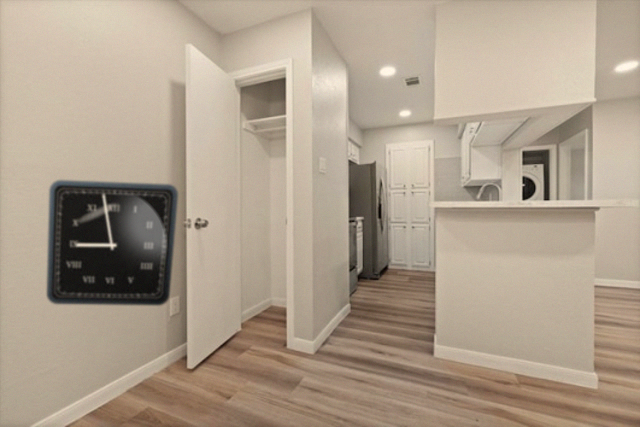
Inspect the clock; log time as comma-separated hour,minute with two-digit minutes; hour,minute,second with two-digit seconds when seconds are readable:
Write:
8,58
